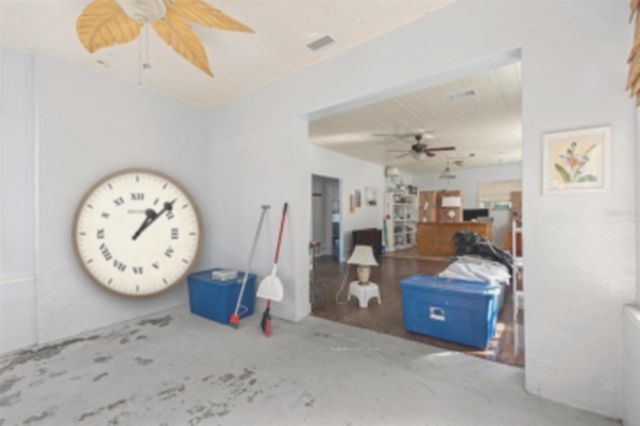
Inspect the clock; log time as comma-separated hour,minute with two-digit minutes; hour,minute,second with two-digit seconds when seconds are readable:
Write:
1,08
